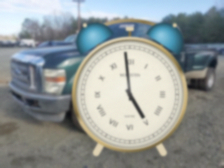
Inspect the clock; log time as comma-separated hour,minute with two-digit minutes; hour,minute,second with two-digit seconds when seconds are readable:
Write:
4,59
